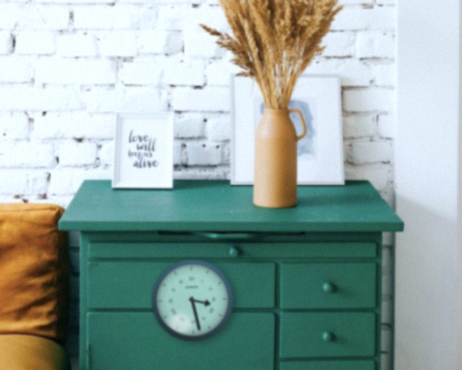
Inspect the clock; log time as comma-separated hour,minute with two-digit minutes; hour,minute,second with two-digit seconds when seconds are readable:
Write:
3,28
